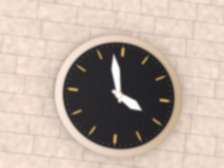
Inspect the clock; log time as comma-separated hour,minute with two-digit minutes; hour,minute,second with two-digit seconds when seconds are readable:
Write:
3,58
